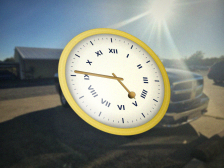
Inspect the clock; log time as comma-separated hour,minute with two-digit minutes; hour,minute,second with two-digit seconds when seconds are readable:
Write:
4,46
